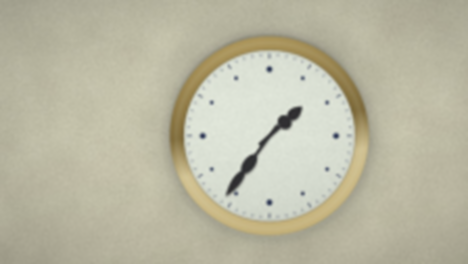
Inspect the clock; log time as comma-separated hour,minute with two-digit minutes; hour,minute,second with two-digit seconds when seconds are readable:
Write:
1,36
